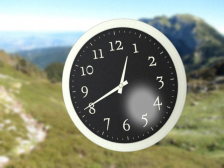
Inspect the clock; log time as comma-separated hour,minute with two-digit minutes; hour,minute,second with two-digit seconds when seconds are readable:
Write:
12,41
